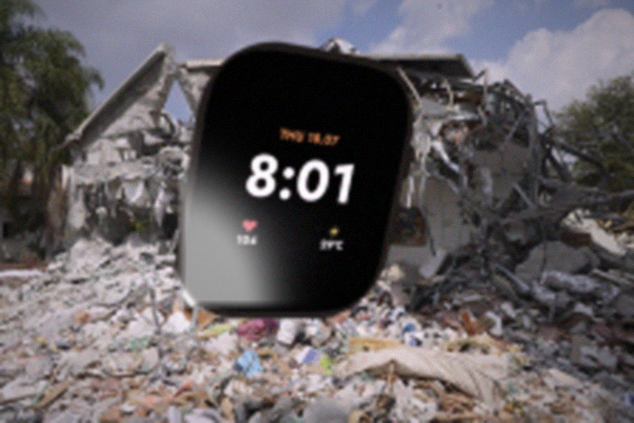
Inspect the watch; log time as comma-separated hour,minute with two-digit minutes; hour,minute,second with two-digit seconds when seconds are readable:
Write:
8,01
